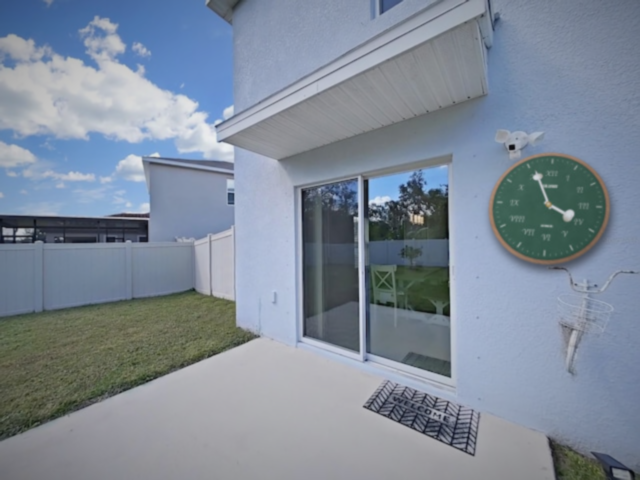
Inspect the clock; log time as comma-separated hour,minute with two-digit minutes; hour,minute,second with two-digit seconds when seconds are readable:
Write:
3,56
